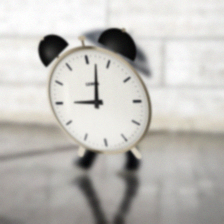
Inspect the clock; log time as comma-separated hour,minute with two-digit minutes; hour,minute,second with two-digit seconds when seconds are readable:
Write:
9,02
